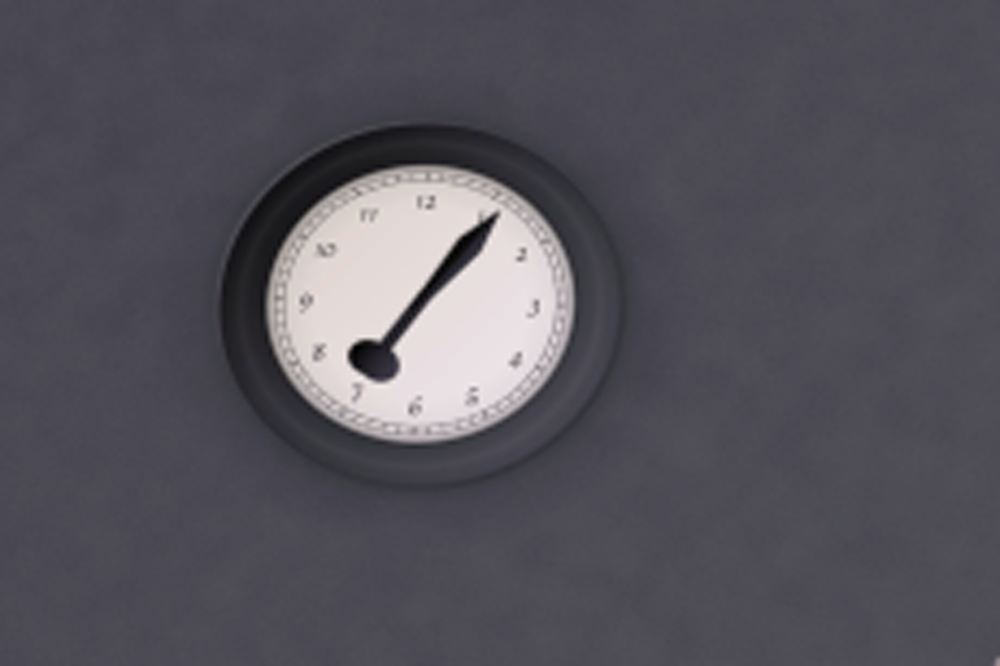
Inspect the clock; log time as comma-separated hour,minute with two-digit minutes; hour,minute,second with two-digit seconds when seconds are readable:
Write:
7,06
